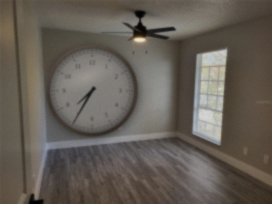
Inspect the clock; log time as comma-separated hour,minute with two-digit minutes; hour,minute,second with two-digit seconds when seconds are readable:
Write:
7,35
